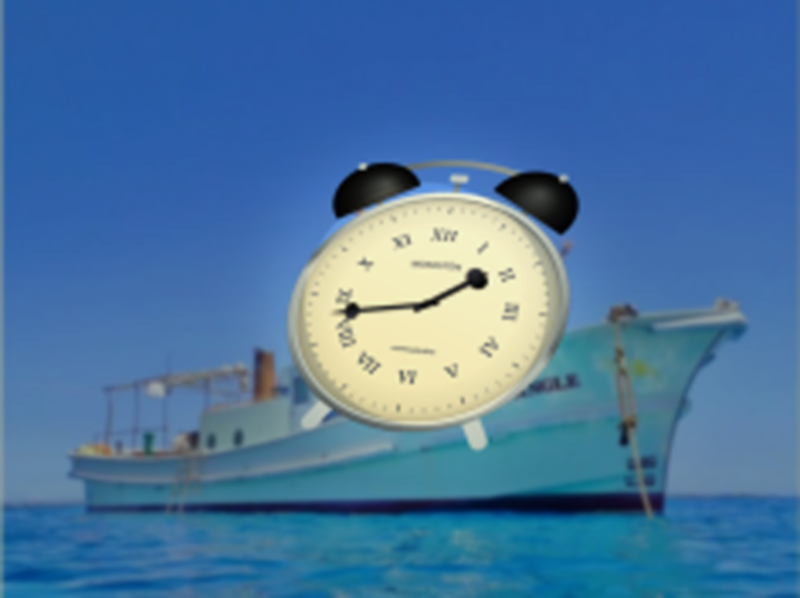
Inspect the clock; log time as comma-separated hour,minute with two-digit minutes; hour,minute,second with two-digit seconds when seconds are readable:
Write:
1,43
